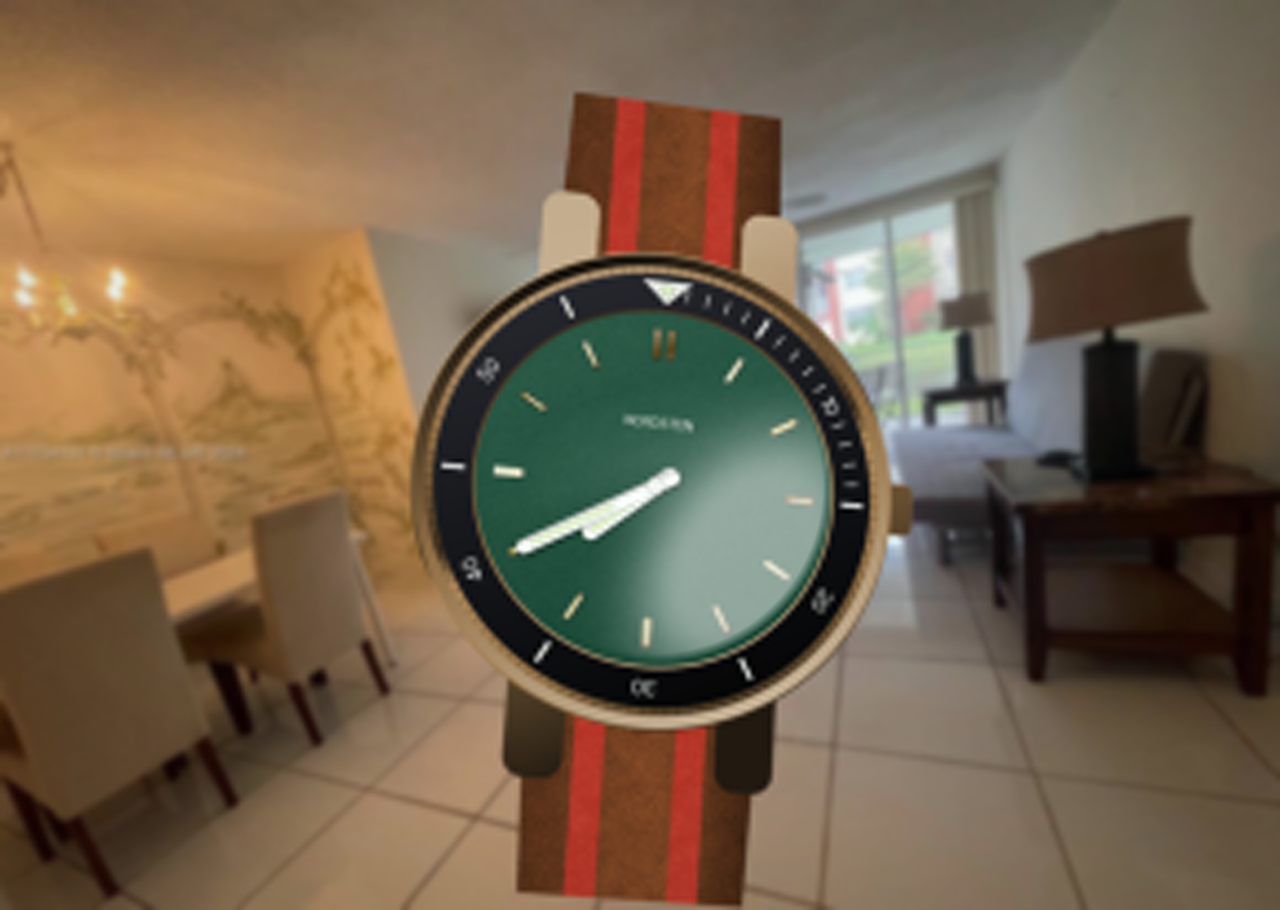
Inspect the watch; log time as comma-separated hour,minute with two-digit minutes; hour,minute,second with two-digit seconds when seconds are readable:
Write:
7,40
